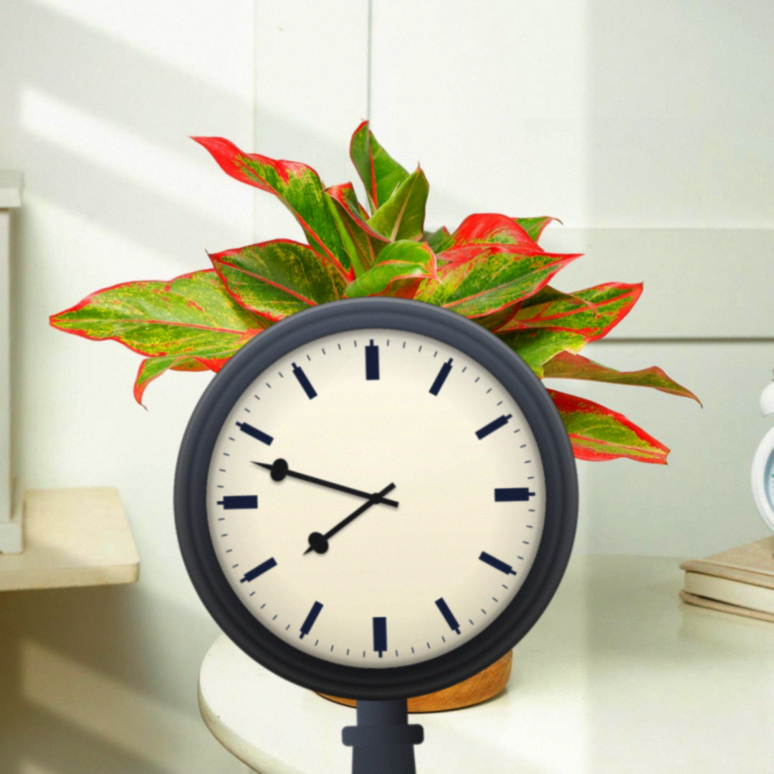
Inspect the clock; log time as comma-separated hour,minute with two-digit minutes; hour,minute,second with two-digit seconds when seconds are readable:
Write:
7,48
